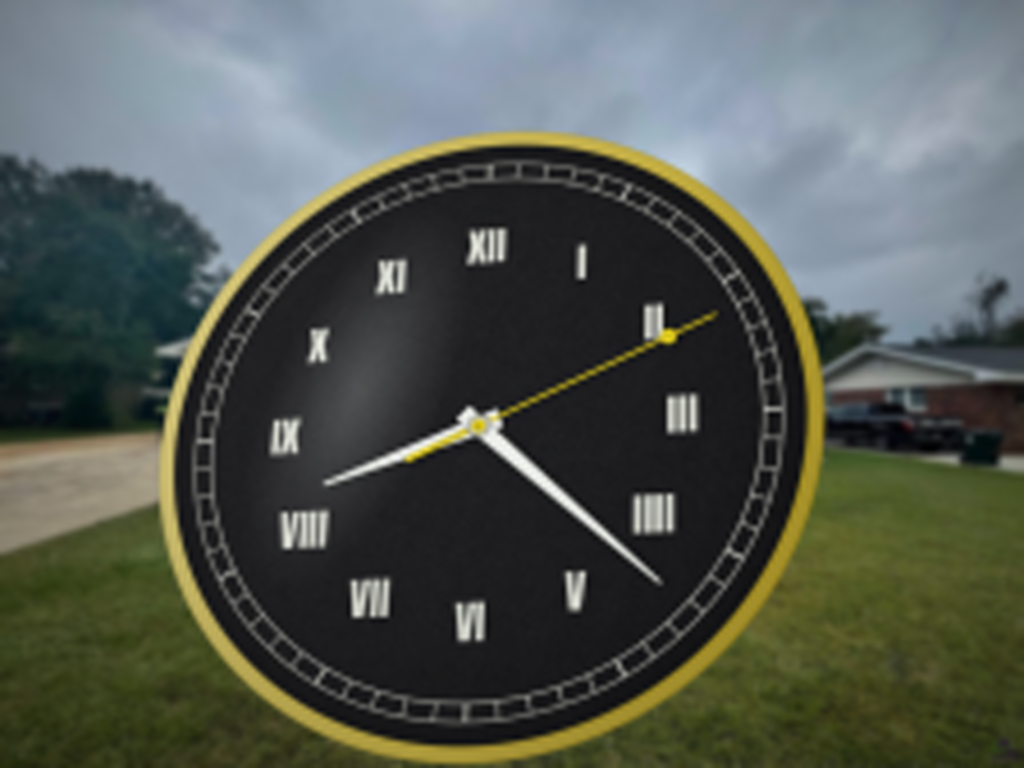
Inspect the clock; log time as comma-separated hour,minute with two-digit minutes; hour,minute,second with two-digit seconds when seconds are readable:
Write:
8,22,11
